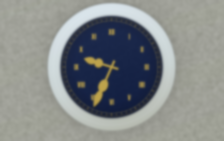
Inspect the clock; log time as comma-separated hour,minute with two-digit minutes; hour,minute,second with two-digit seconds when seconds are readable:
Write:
9,34
